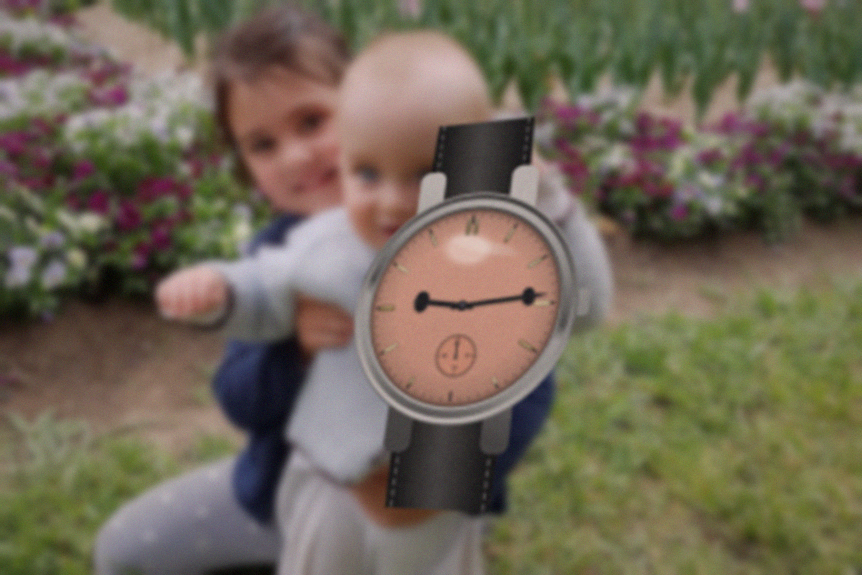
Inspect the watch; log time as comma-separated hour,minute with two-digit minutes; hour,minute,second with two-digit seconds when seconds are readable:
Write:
9,14
